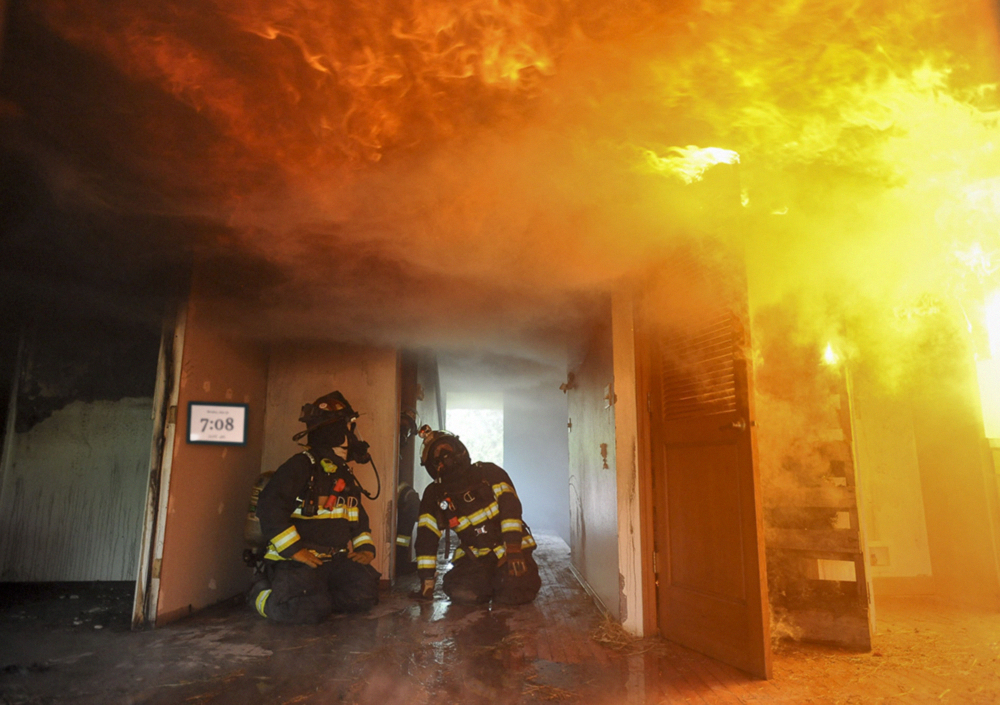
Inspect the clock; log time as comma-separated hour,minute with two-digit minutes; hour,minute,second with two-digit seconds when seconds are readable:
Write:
7,08
